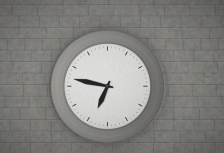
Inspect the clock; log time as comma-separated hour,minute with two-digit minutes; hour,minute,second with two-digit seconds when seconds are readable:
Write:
6,47
